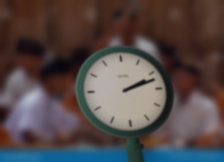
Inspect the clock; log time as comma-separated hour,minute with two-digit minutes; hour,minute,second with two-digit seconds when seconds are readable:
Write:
2,12
